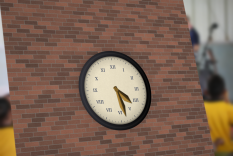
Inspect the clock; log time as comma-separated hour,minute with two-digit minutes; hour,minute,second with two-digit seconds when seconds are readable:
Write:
4,28
